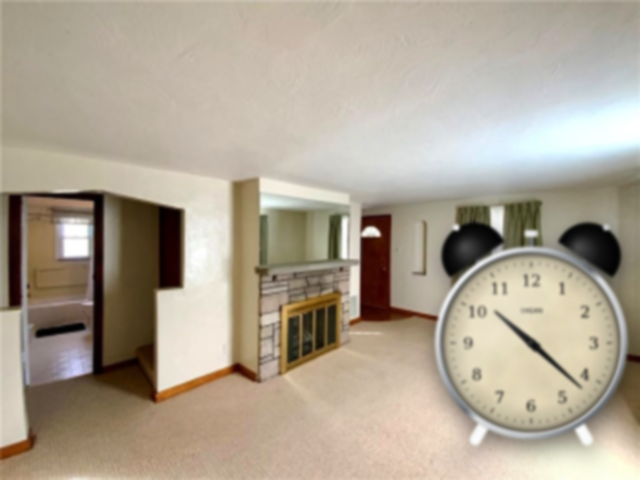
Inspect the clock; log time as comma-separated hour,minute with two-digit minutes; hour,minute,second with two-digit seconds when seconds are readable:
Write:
10,22
